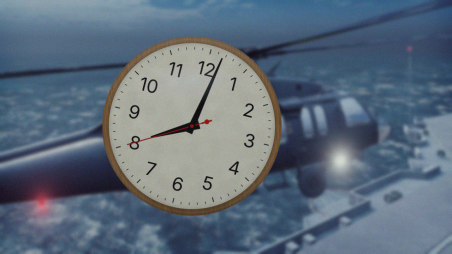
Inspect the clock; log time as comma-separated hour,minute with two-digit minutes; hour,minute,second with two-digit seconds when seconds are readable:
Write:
8,01,40
